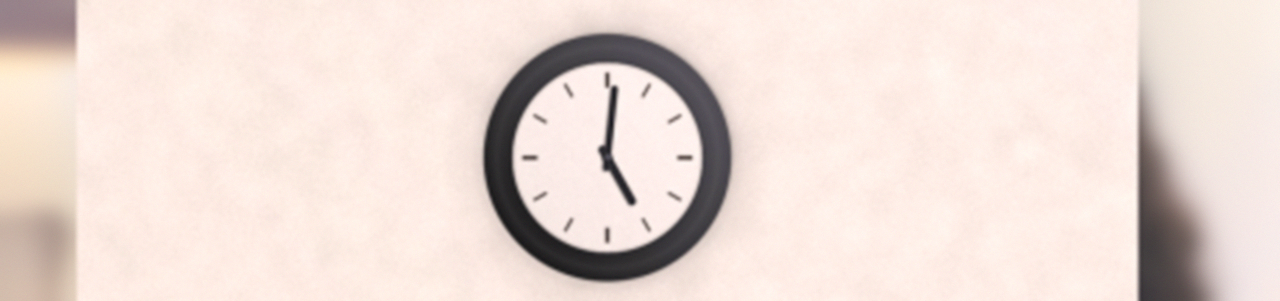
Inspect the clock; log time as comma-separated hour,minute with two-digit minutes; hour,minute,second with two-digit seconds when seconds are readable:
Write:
5,01
